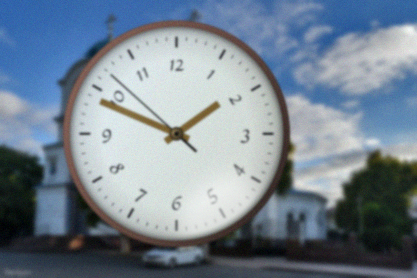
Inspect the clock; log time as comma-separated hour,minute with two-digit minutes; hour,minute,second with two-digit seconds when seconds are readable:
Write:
1,48,52
